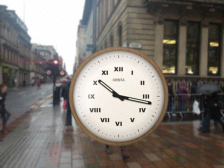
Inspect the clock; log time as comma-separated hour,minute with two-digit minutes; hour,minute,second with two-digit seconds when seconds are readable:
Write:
10,17
